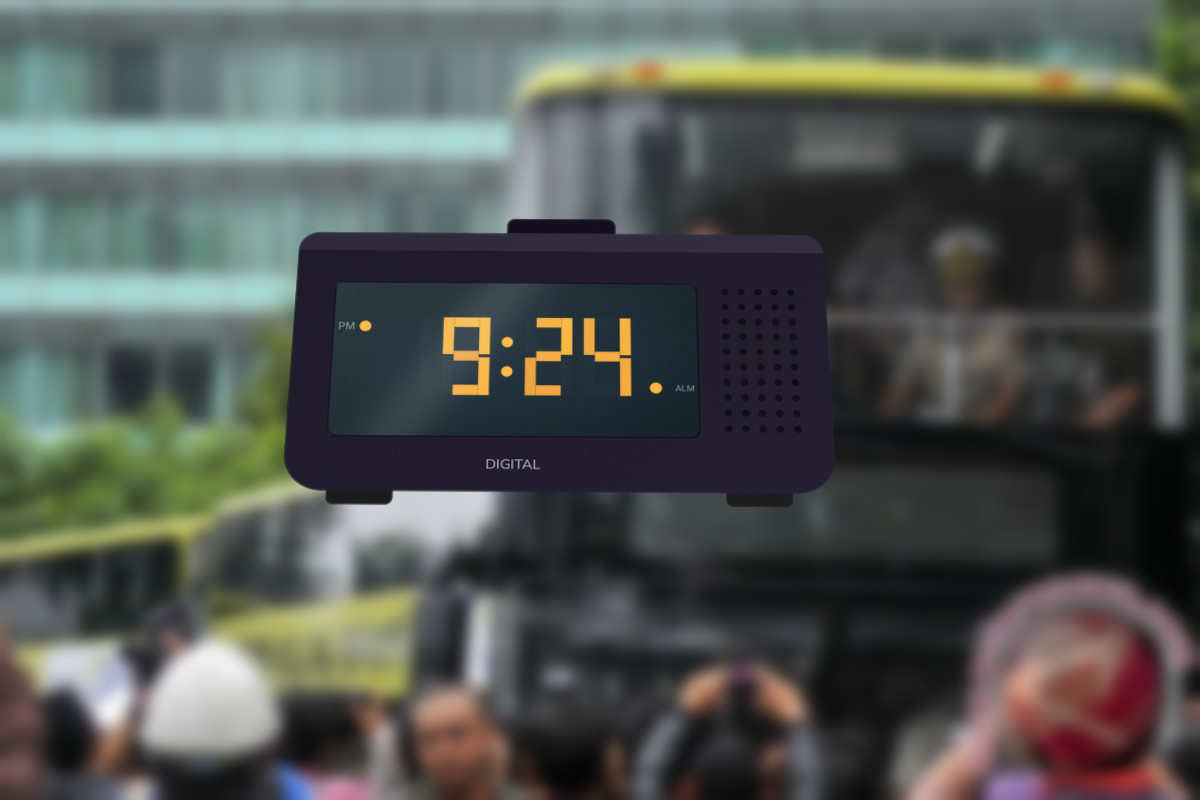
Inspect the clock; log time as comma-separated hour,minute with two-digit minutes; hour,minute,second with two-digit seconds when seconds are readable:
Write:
9,24
